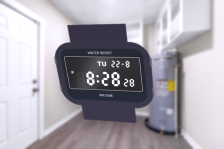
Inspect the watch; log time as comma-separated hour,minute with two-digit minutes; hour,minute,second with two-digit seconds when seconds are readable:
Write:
8,28,28
